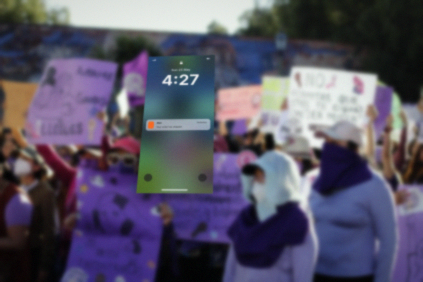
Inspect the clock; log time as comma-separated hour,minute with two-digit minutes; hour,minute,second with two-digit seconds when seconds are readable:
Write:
4,27
